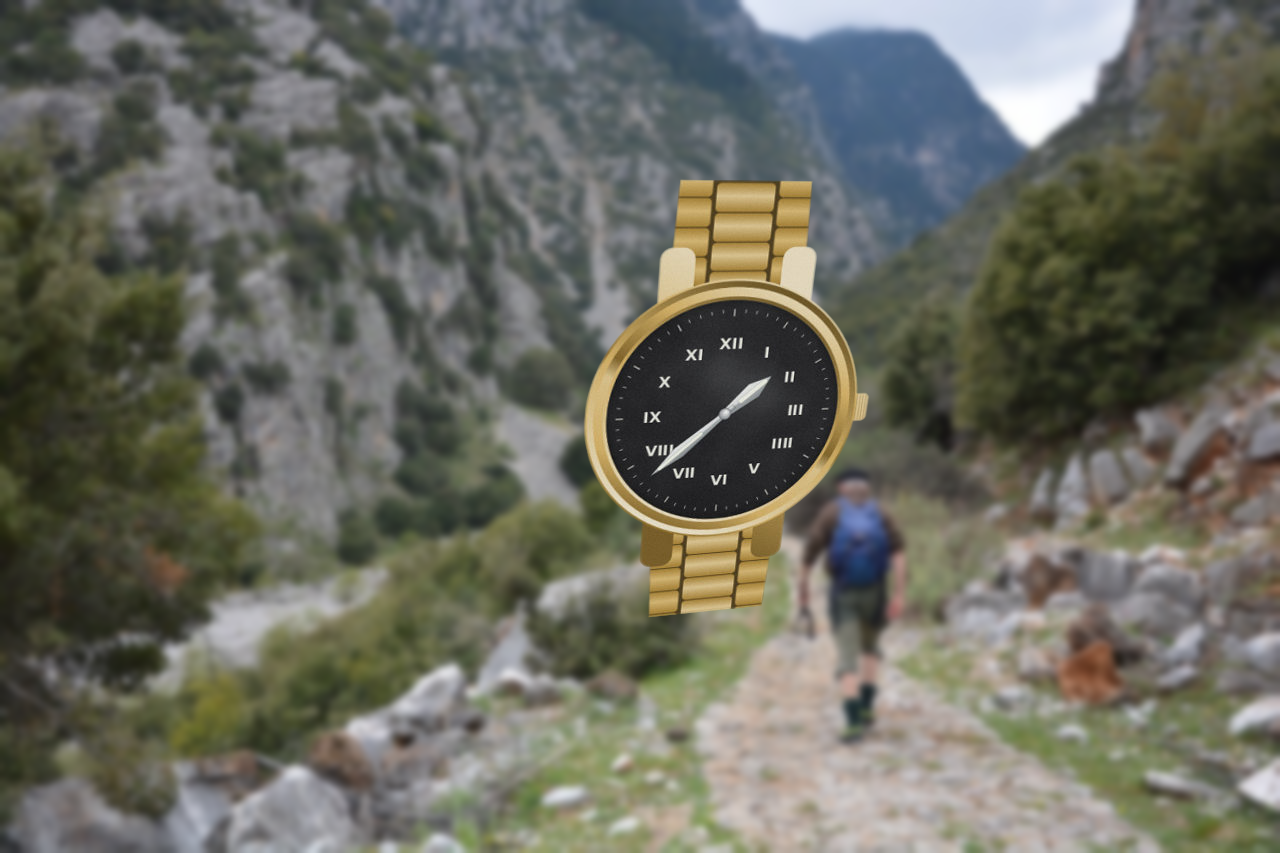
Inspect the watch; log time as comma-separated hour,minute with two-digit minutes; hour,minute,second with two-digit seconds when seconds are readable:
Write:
1,38
